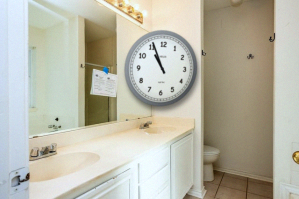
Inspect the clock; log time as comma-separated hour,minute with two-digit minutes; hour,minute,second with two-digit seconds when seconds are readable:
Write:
10,56
